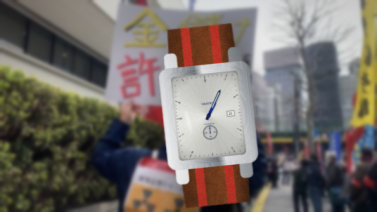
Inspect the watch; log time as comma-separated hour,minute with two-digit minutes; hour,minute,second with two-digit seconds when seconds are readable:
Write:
1,05
